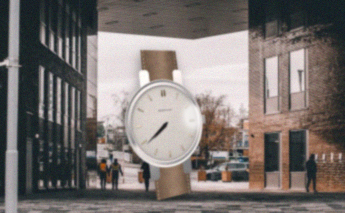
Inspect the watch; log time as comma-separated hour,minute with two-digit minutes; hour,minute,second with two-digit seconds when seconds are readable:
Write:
7,39
